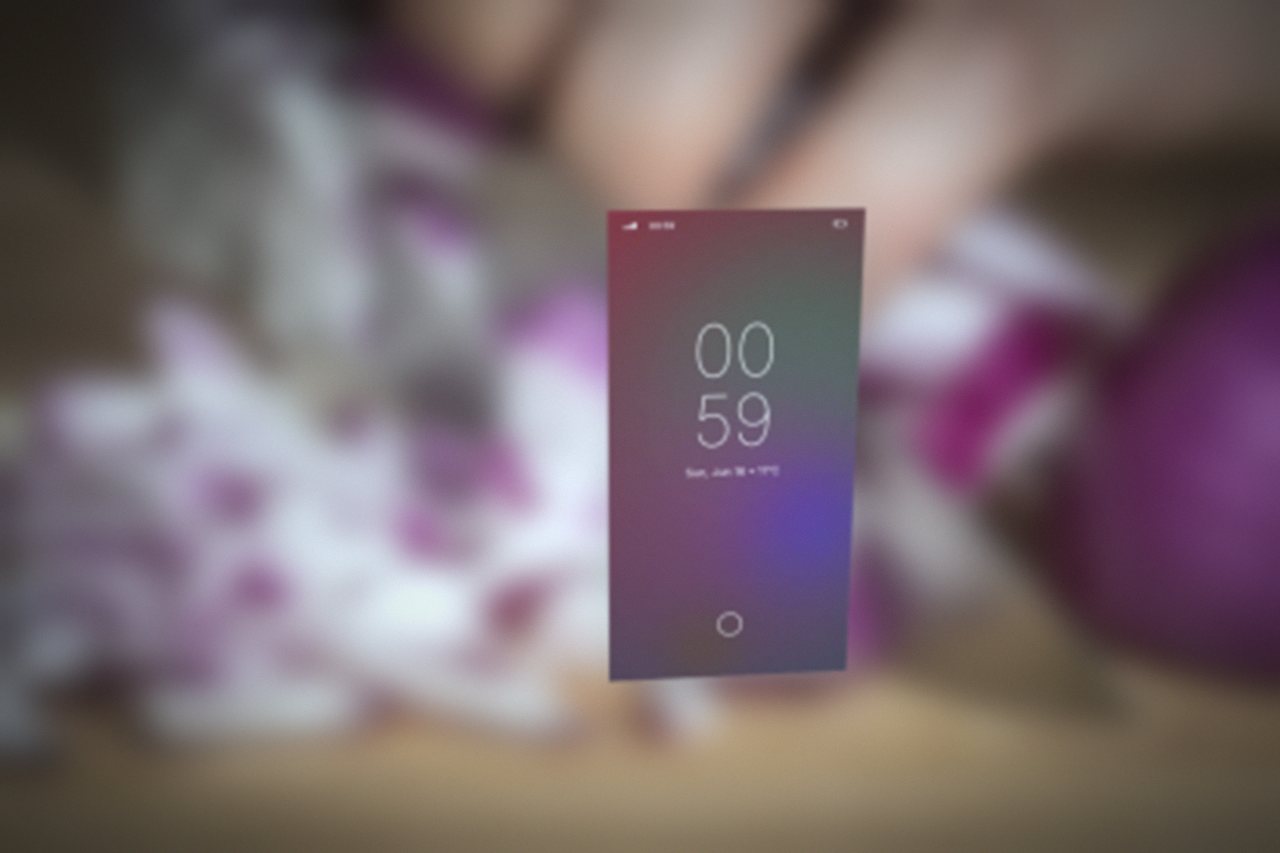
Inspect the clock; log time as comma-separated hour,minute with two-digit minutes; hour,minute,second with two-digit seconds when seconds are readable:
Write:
0,59
